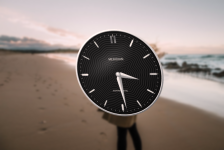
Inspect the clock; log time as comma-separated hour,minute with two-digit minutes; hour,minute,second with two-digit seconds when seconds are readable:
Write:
3,29
